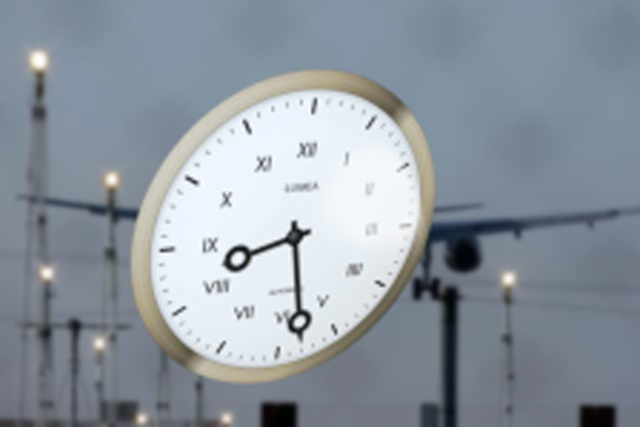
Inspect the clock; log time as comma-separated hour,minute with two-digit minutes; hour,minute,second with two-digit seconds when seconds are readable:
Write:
8,28
